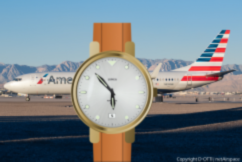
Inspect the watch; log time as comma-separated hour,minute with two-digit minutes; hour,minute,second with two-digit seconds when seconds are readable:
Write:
5,53
